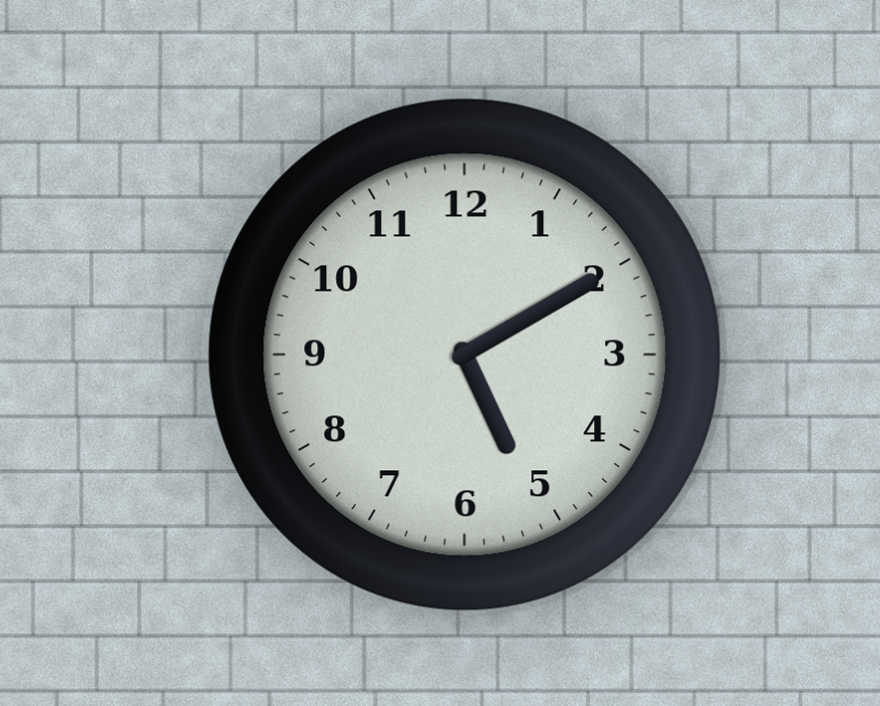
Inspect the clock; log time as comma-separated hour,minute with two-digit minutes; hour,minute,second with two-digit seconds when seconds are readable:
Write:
5,10
